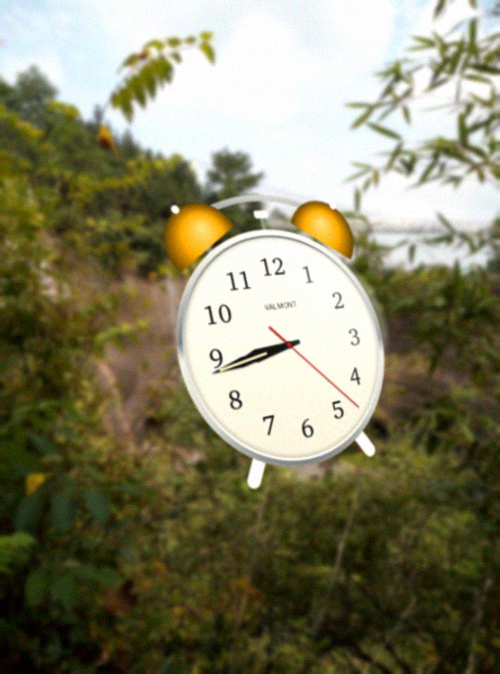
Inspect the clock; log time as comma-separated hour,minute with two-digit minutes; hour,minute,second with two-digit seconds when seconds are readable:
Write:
8,43,23
